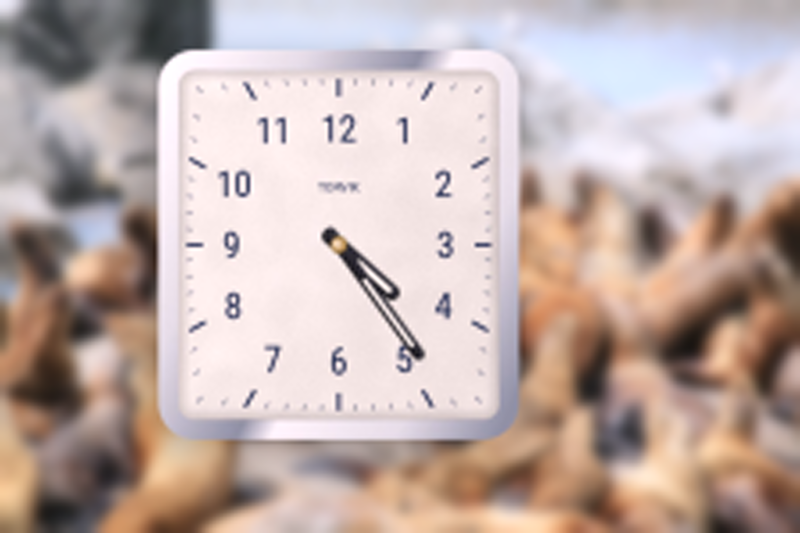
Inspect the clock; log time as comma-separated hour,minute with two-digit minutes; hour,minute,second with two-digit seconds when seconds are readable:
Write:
4,24
